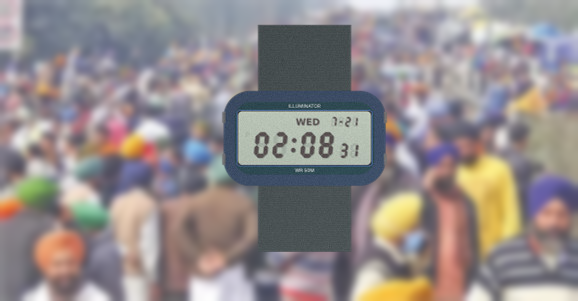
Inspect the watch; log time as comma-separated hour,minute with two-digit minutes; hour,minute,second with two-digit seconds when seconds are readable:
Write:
2,08,31
